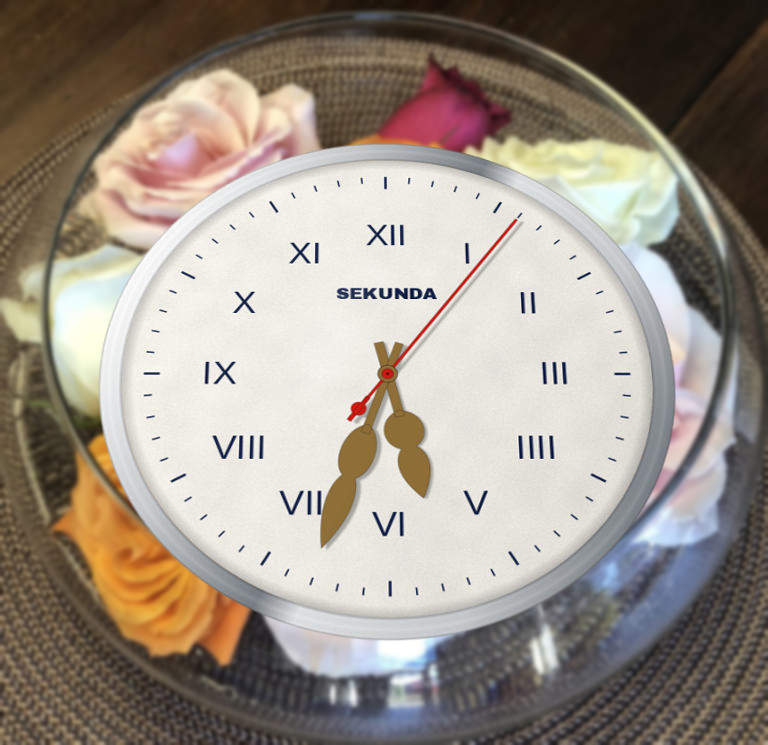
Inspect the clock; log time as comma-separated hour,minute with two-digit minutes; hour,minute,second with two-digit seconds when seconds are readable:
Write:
5,33,06
